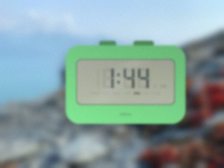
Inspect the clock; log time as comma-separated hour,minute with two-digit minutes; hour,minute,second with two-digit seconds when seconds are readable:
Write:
1,44
